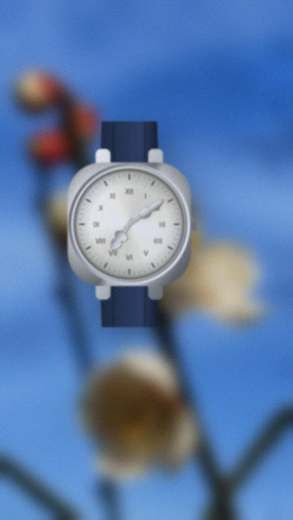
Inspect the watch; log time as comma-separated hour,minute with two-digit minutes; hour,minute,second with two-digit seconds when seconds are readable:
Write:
7,09
